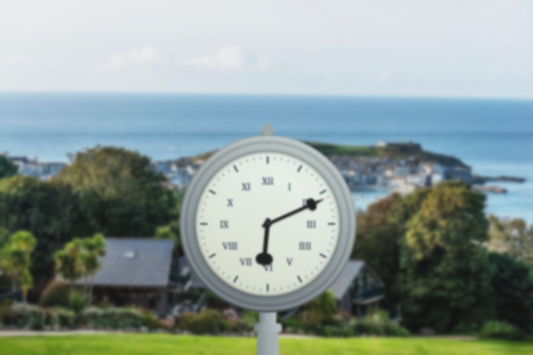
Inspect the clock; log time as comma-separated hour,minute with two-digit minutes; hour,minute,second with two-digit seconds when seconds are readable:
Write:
6,11
